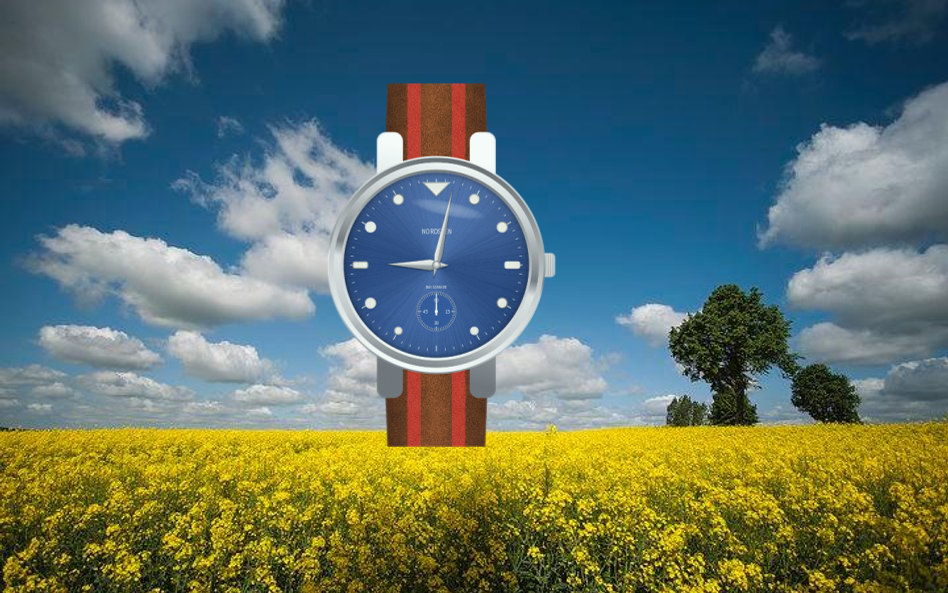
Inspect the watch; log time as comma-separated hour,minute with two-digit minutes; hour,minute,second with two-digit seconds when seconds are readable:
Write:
9,02
